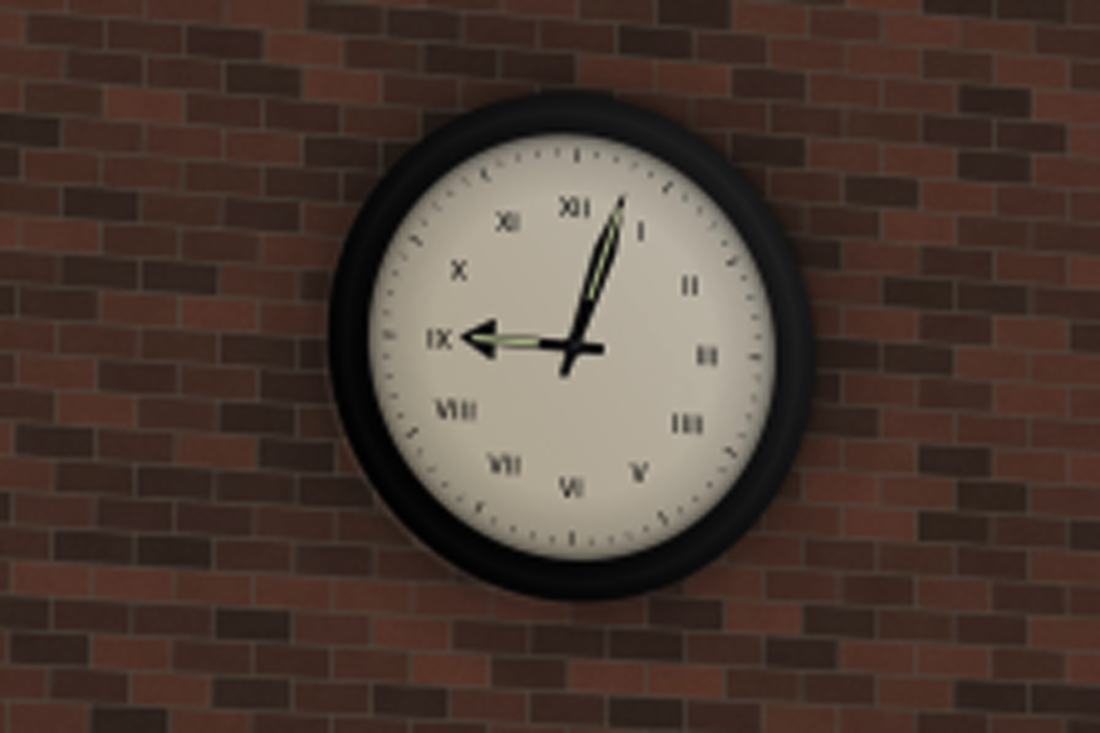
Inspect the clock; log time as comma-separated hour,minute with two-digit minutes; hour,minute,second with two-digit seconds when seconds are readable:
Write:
9,03
